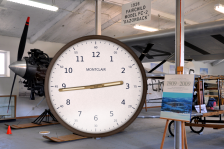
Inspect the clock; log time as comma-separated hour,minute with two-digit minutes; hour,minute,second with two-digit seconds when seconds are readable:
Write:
2,44
